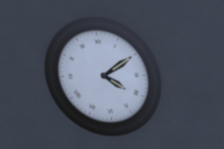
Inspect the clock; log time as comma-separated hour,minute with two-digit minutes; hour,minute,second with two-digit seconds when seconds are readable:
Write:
4,10
